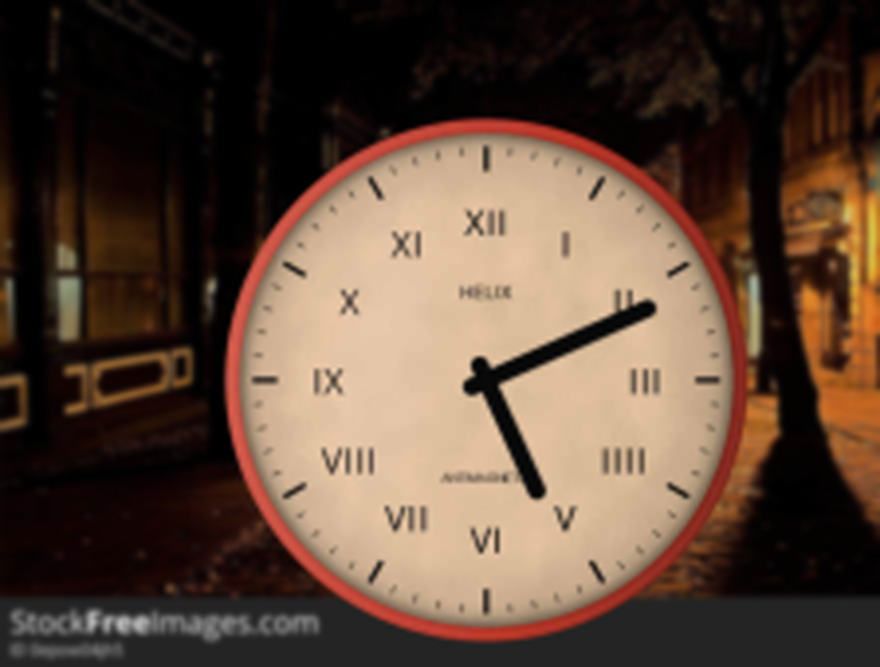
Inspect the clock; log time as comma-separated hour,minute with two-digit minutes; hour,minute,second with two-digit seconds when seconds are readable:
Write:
5,11
